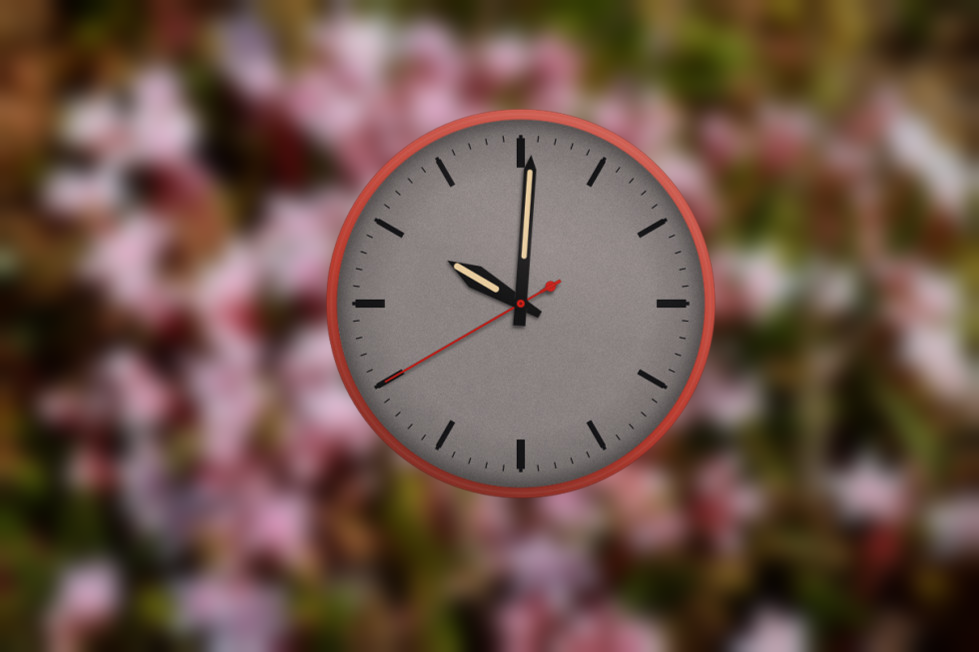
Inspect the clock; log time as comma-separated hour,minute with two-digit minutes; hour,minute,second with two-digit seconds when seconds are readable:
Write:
10,00,40
